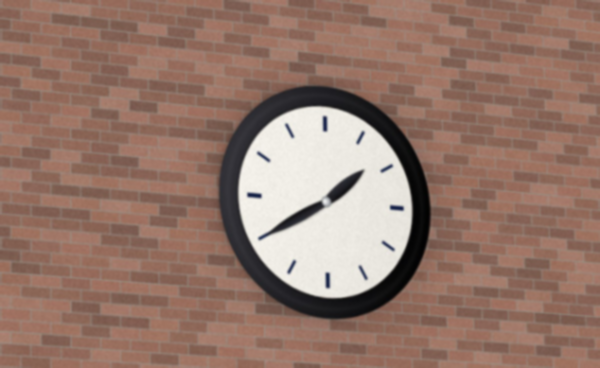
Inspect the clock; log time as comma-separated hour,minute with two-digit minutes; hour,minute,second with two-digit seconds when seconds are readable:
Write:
1,40
